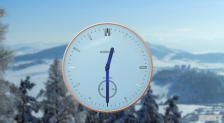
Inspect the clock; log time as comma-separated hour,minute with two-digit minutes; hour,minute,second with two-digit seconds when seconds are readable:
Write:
12,30
